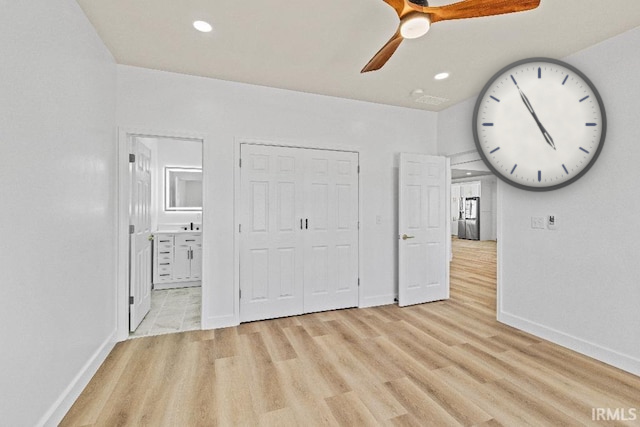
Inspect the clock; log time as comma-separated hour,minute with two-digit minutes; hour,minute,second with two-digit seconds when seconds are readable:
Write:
4,55
